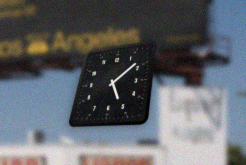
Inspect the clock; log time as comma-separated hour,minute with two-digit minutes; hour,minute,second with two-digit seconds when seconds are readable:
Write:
5,08
